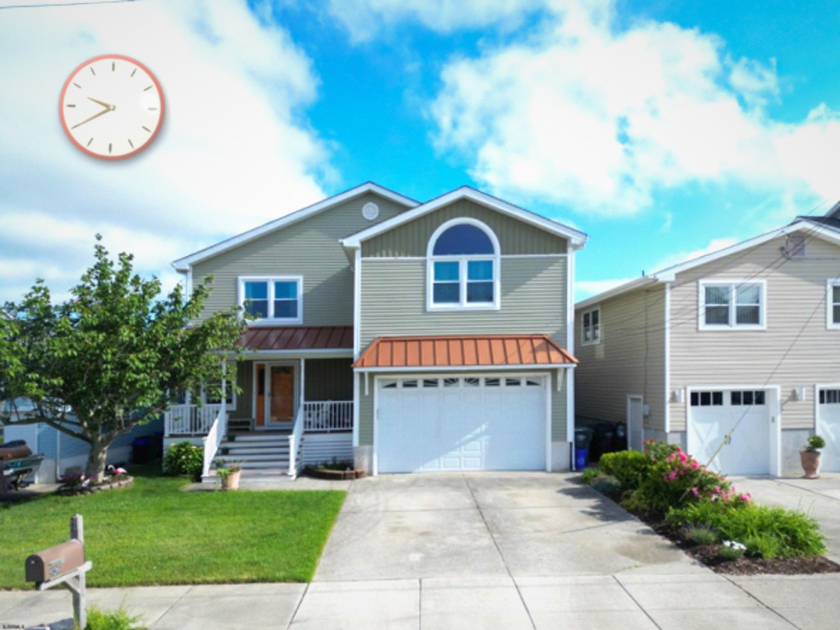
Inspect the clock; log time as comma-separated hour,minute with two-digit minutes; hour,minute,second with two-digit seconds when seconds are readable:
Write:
9,40
